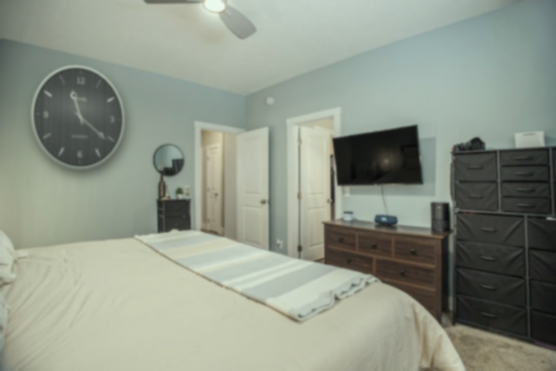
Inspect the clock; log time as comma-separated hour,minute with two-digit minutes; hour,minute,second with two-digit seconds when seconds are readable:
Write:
11,21
